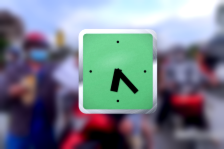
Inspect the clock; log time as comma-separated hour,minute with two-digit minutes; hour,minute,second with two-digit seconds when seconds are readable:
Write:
6,23
